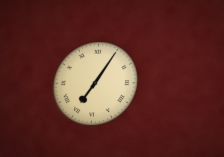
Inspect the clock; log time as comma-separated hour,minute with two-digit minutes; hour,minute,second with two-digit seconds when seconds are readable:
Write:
7,05
